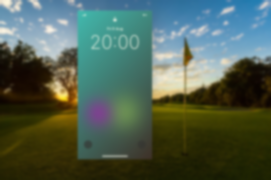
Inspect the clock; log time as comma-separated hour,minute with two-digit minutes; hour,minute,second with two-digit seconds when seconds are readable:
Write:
20,00
